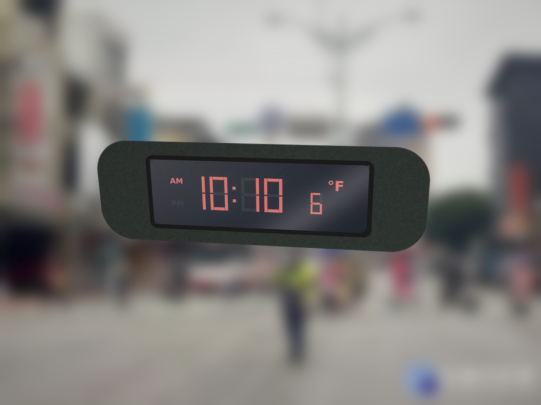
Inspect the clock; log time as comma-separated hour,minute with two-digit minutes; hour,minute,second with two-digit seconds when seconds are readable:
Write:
10,10
